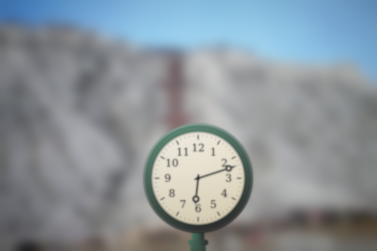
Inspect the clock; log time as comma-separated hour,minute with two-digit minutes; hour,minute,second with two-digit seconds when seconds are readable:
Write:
6,12
